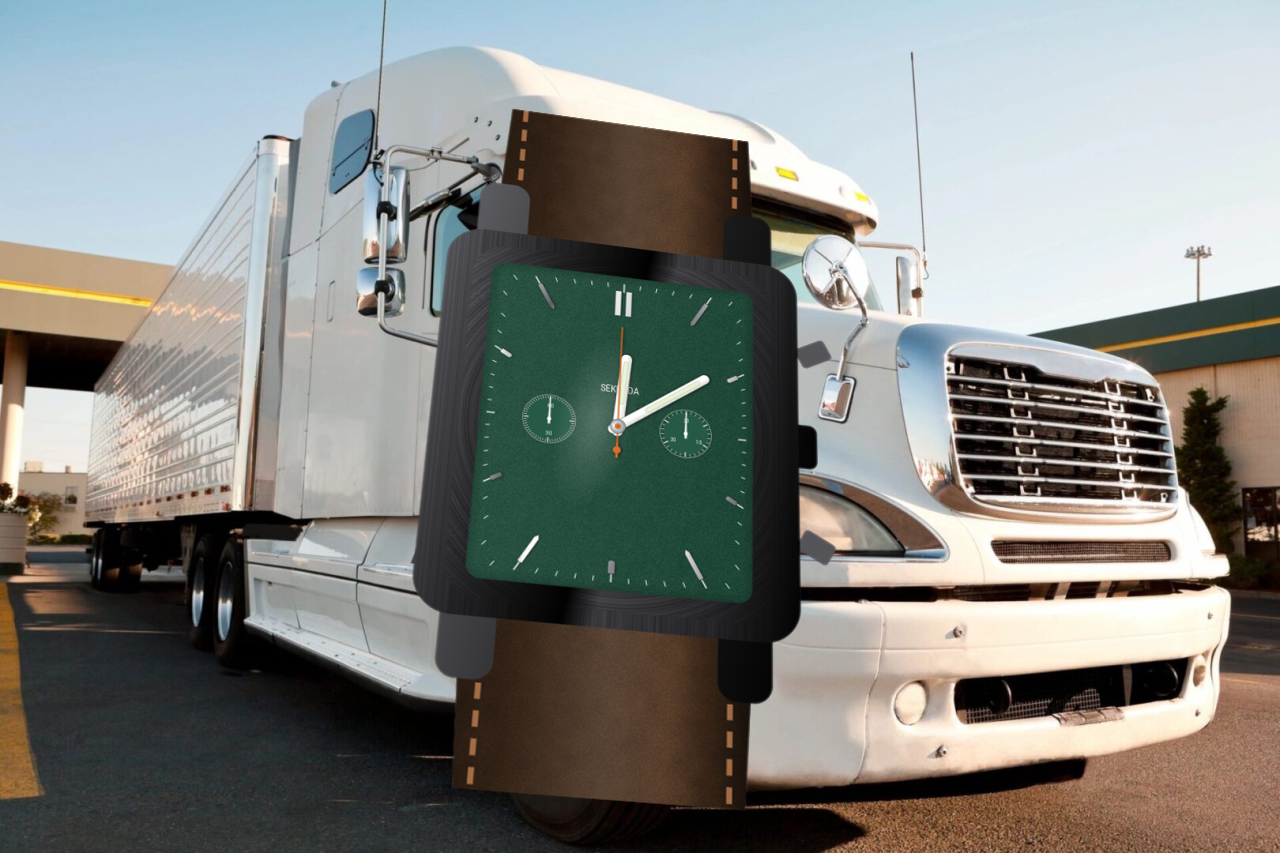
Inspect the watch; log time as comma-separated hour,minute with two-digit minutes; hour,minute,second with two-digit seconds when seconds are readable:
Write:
12,09
